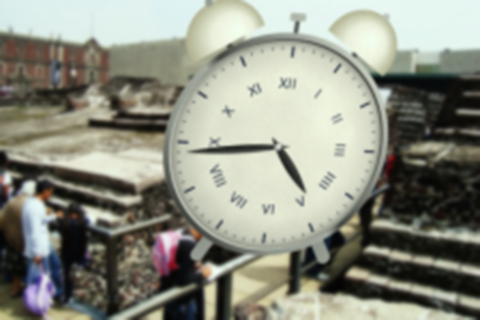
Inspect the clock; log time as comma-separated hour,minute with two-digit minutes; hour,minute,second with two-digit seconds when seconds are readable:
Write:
4,44
